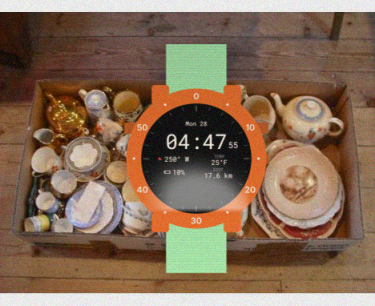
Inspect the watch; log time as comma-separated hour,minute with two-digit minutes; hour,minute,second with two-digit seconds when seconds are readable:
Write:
4,47,55
